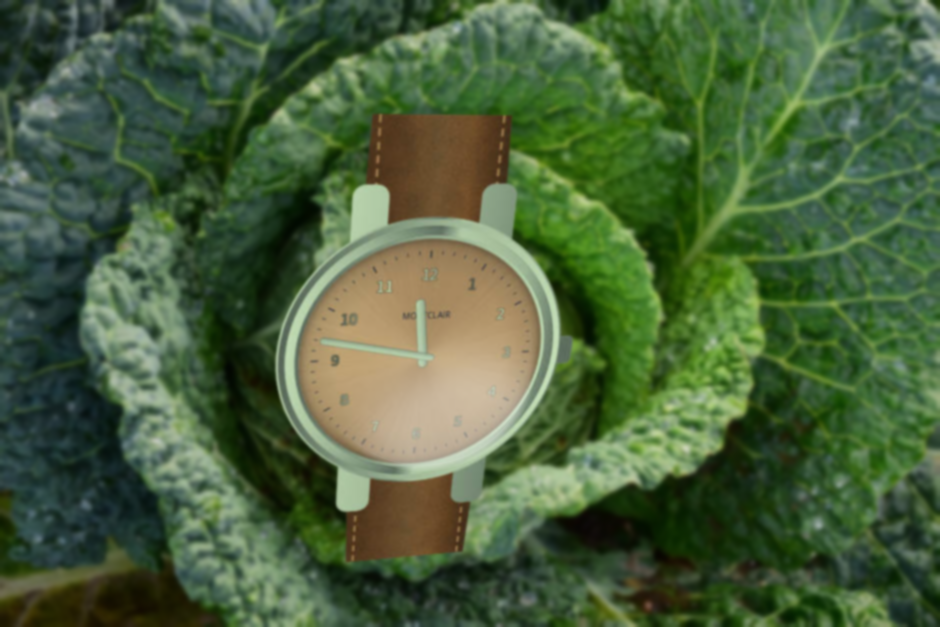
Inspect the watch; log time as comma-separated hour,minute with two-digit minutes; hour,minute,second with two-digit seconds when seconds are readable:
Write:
11,47
